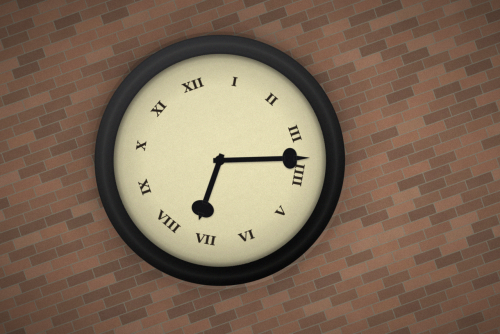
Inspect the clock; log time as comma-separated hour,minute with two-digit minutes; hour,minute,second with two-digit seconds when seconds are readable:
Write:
7,18
